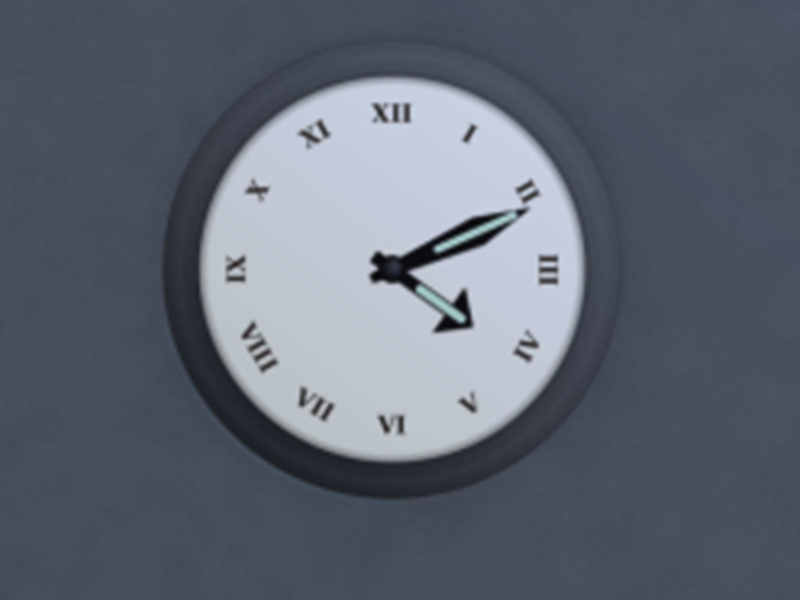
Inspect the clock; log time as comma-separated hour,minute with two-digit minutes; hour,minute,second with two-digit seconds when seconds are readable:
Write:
4,11
